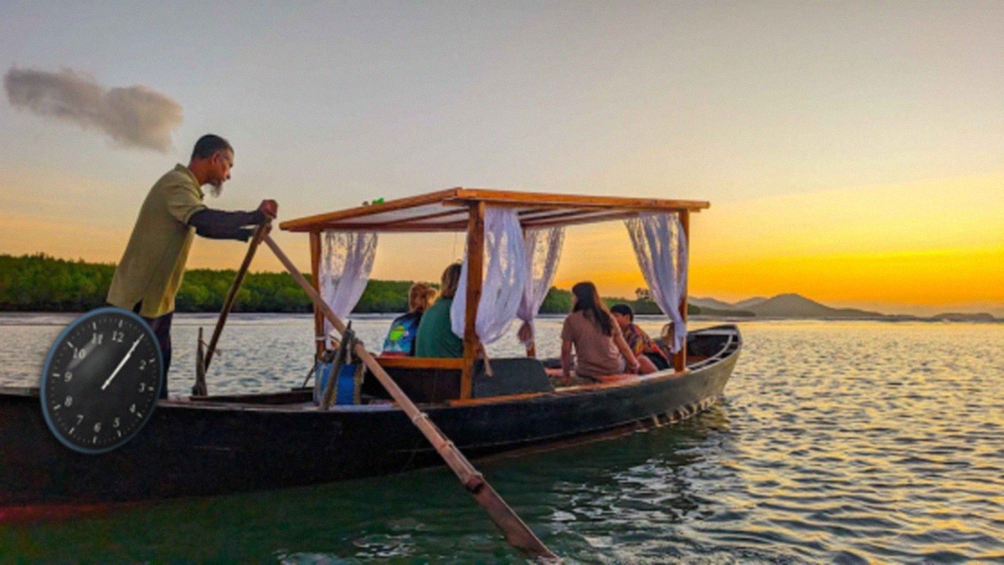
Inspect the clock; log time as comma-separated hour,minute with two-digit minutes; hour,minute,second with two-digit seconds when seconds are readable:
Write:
1,05
